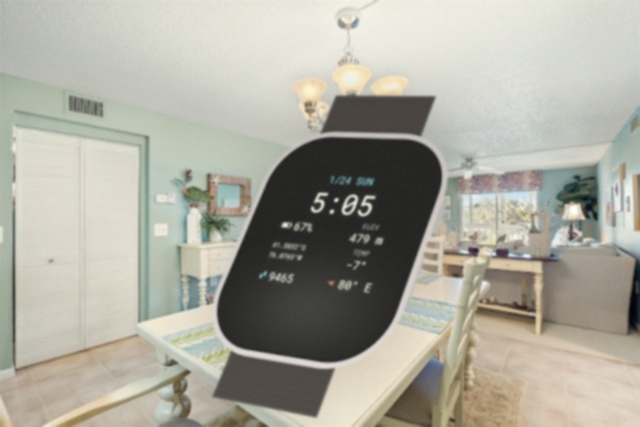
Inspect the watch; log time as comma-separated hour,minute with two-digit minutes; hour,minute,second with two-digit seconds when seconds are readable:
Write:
5,05
